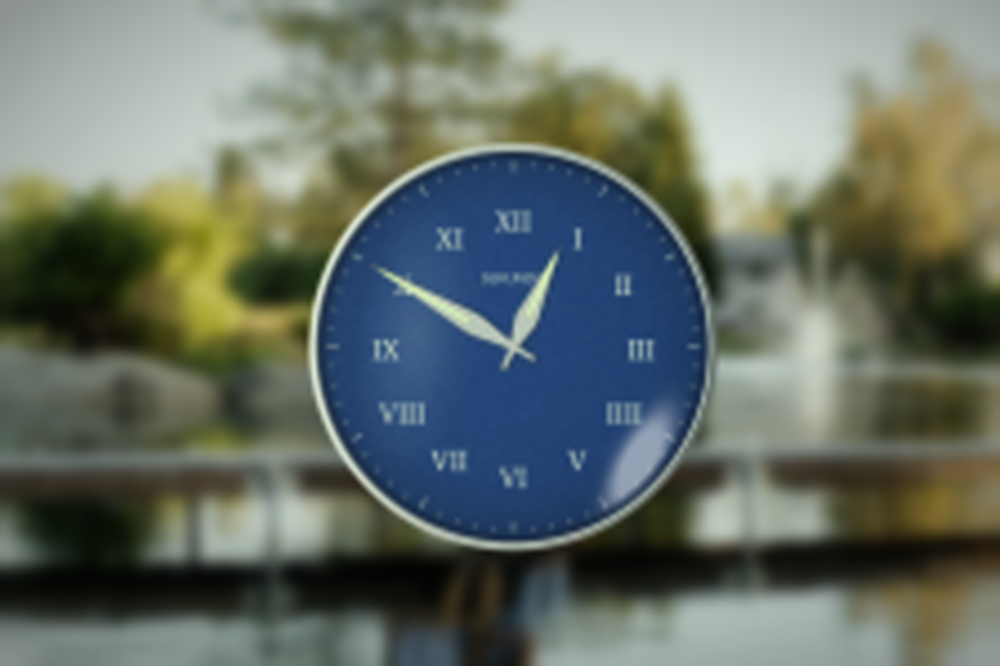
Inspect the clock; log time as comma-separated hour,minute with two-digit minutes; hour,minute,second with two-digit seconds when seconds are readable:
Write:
12,50
